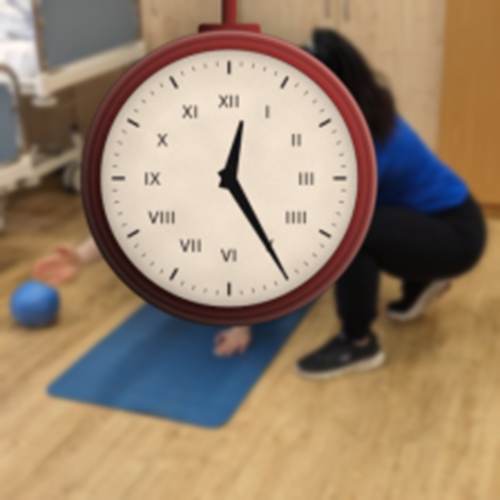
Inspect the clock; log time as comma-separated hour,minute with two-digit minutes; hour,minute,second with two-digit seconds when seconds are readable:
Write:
12,25
